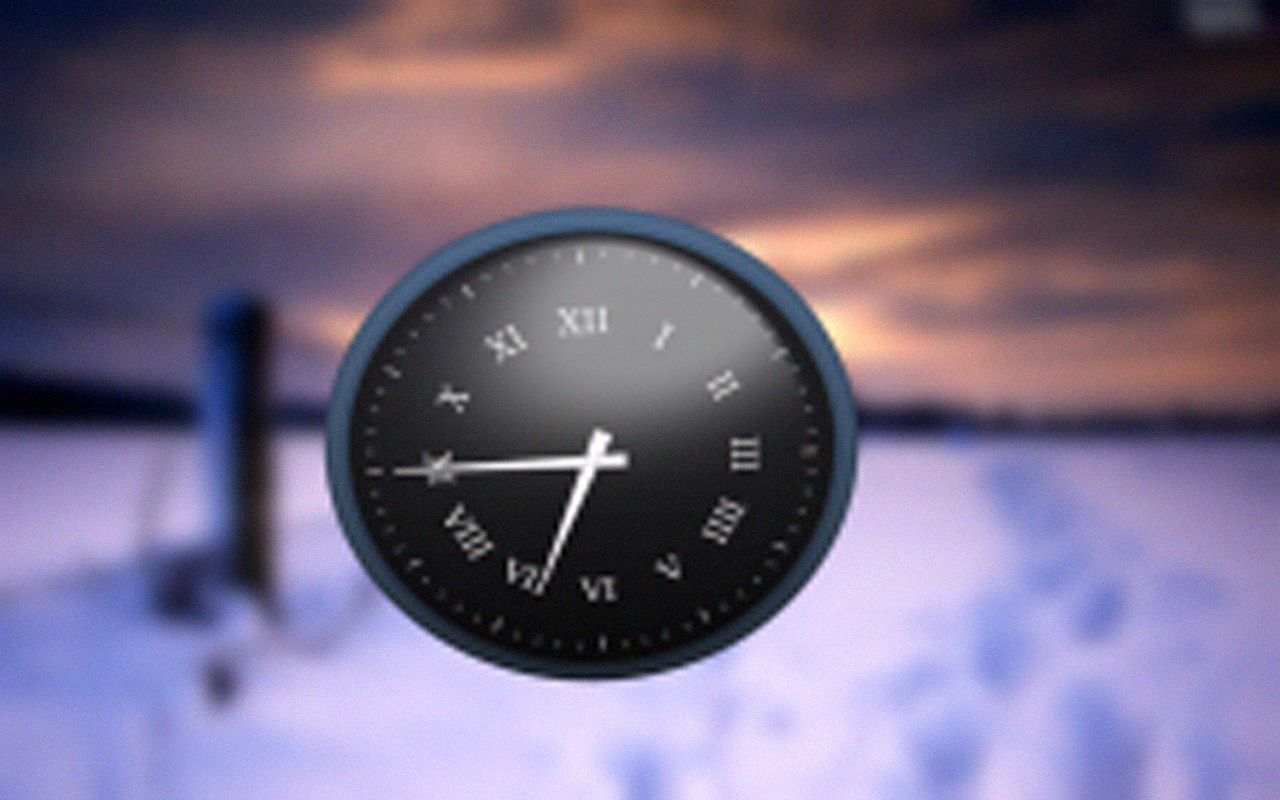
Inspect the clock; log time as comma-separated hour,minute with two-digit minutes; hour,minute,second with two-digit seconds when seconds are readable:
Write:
6,45
